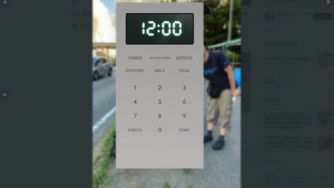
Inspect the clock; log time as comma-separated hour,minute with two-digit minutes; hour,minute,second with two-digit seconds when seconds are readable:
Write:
12,00
